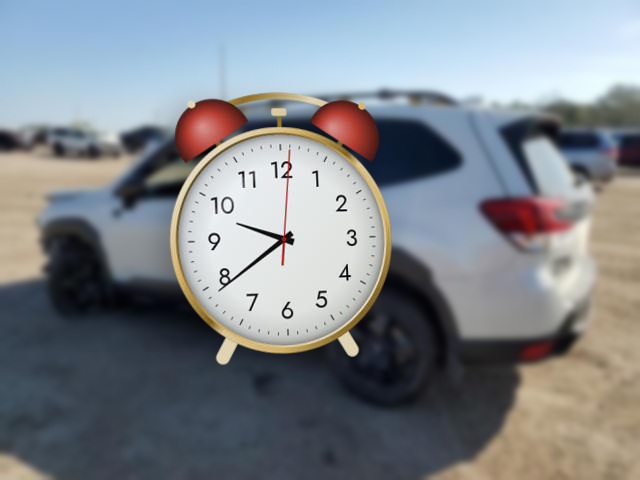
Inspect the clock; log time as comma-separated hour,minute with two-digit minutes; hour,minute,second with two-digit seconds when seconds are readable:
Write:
9,39,01
